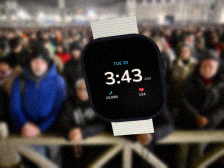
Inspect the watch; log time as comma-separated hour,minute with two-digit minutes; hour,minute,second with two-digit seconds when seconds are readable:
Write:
3,43
